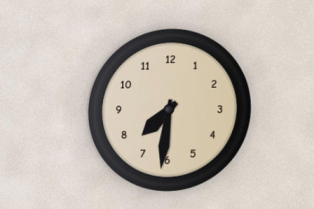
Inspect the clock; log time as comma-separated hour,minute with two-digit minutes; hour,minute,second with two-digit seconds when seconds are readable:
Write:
7,31
